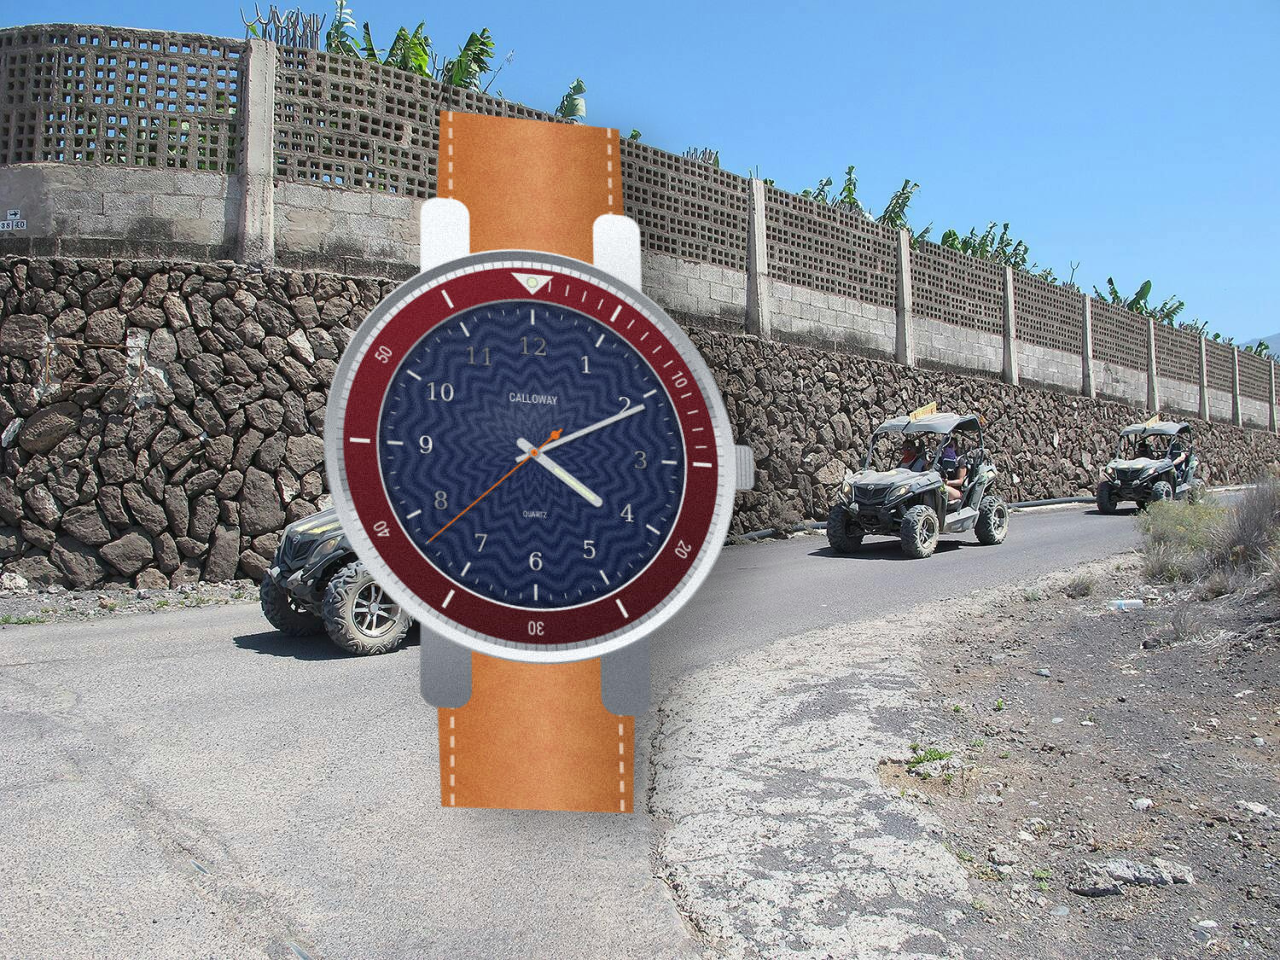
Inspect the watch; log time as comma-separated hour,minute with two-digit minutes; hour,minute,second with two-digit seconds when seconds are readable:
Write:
4,10,38
